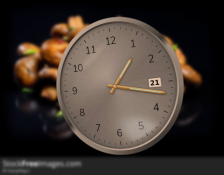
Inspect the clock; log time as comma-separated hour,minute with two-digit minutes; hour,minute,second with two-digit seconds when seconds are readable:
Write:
1,17
